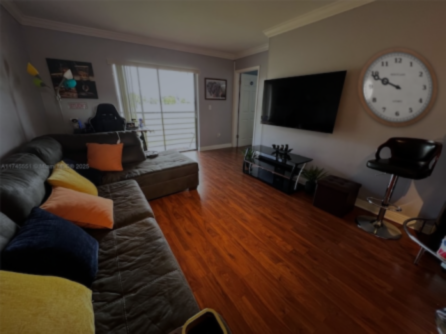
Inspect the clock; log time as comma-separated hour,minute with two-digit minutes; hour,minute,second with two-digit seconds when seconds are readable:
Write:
9,49
